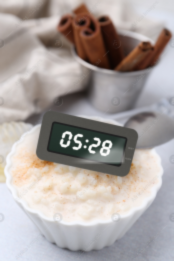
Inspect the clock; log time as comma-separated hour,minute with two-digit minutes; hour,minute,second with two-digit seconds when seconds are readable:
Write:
5,28
